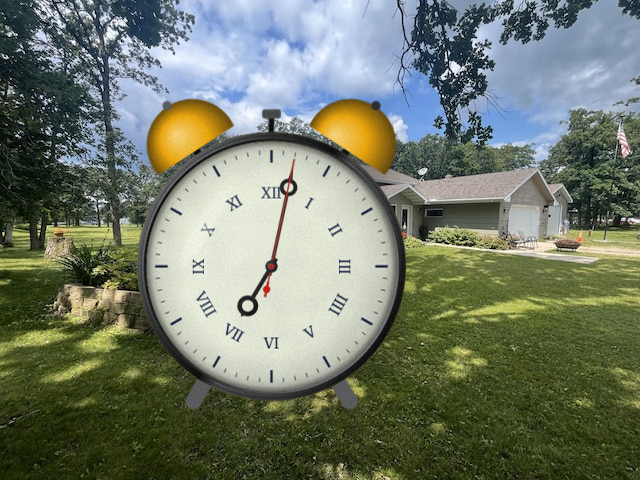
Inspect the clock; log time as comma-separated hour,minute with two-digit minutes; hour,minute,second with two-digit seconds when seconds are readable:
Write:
7,02,02
